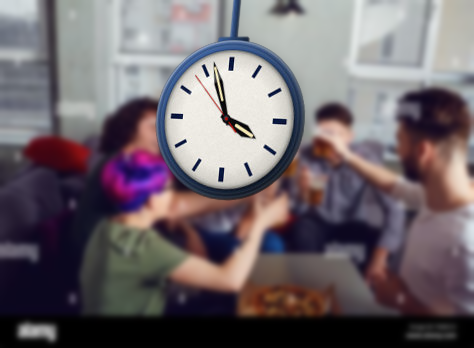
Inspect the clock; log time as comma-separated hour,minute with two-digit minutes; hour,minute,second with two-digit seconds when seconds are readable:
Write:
3,56,53
